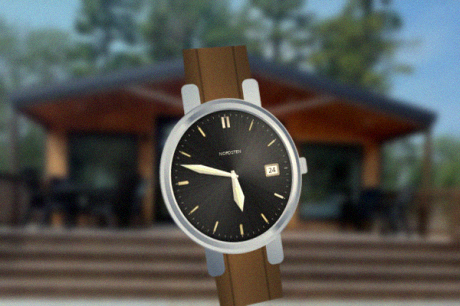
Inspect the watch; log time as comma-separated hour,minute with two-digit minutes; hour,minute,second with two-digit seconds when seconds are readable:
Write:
5,48
